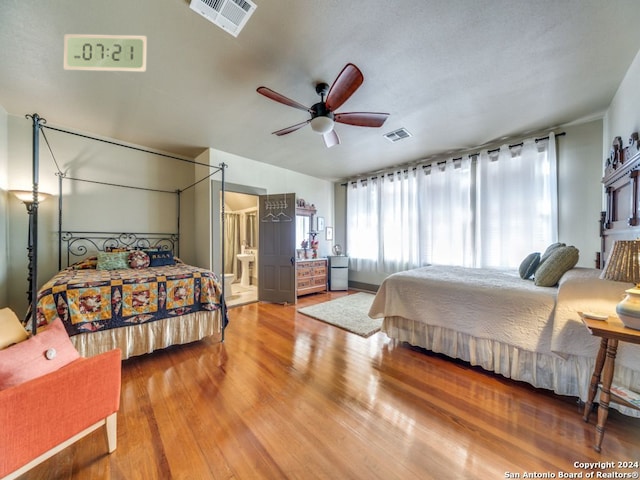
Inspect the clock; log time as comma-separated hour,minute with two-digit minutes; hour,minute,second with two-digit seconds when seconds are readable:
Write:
7,21
